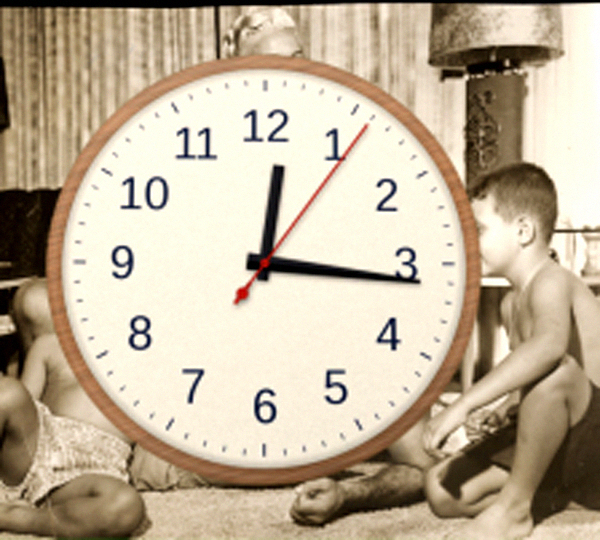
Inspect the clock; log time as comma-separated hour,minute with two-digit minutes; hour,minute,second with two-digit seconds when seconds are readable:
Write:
12,16,06
